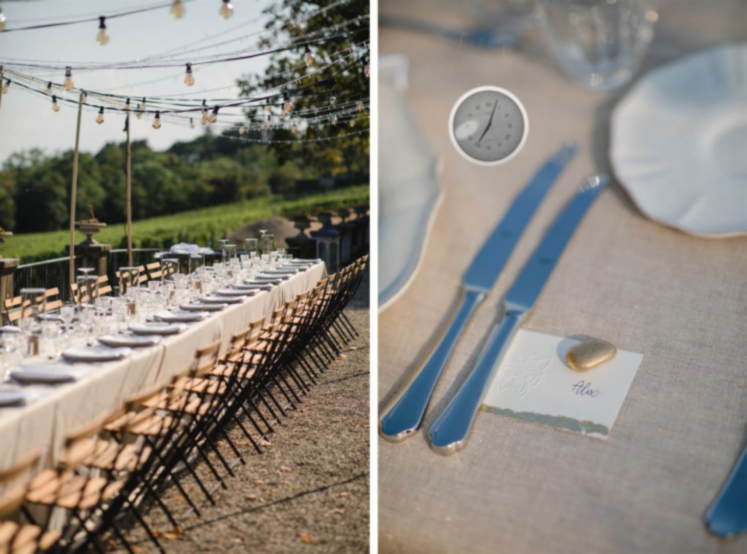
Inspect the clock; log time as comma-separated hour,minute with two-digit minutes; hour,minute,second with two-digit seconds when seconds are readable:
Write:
7,03
